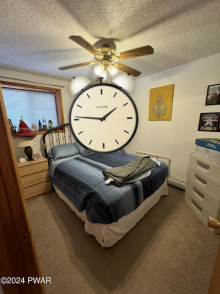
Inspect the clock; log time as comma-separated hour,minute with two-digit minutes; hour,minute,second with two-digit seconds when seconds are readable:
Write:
1,46
